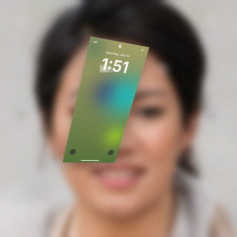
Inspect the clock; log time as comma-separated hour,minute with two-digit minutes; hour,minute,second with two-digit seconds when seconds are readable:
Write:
1,51
